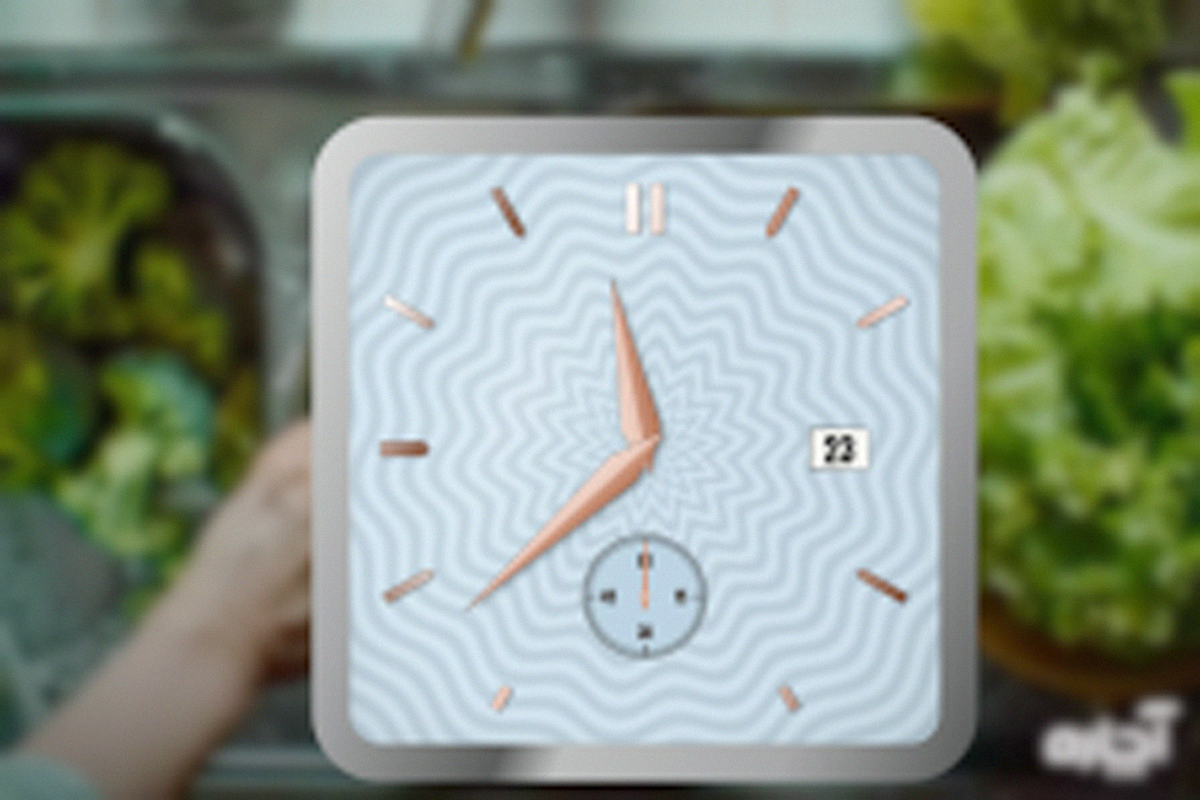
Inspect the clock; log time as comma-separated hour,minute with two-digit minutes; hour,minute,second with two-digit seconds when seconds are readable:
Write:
11,38
